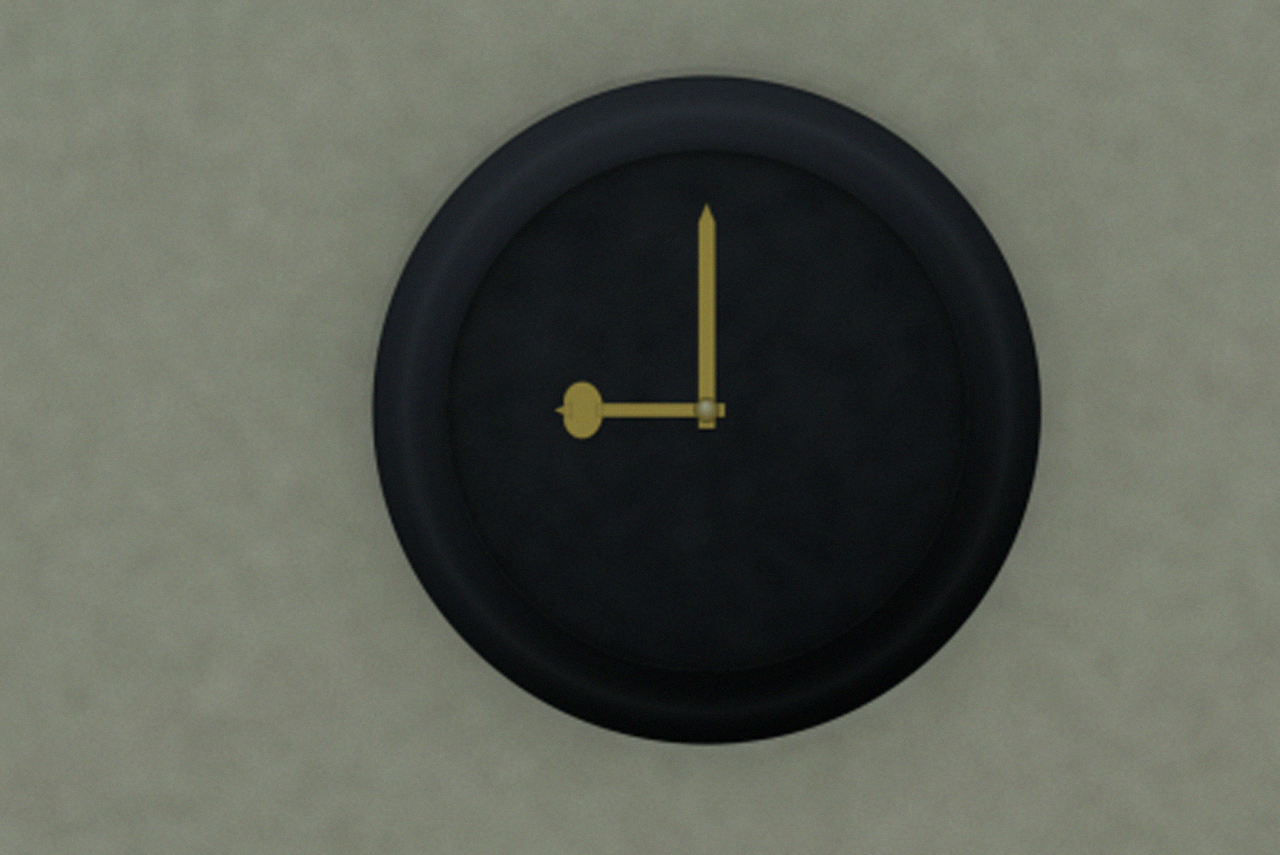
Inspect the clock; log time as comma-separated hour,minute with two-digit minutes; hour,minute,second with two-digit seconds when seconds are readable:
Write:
9,00
